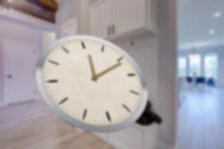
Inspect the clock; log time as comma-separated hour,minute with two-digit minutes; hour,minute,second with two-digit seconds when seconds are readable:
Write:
12,11
